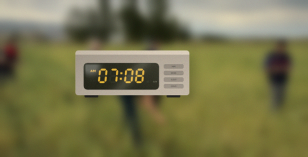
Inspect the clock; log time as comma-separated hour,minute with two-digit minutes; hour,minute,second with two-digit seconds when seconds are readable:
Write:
7,08
